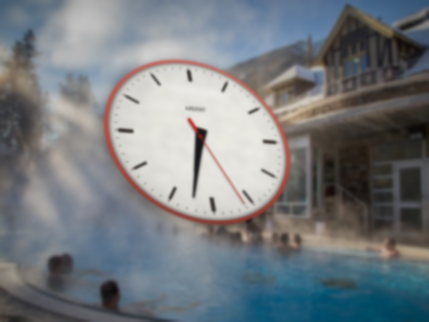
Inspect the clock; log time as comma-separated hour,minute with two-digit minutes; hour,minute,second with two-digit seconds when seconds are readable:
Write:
6,32,26
